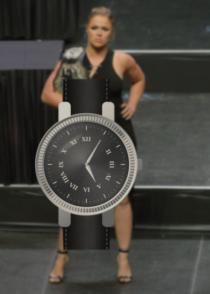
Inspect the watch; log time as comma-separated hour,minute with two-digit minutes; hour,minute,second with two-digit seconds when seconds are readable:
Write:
5,05
